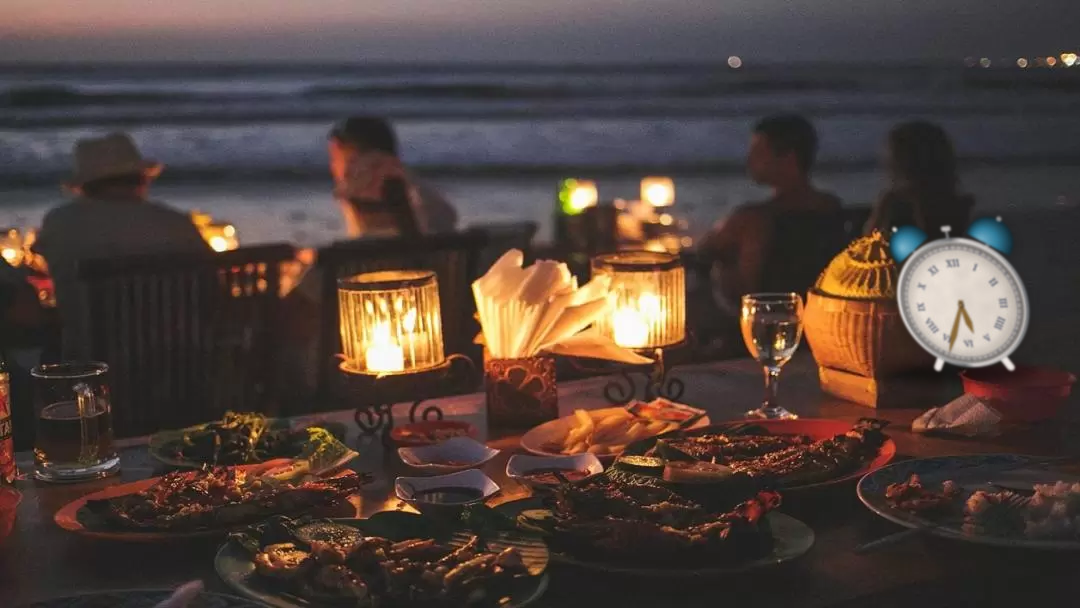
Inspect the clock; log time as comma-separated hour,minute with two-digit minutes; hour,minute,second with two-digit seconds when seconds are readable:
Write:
5,34
